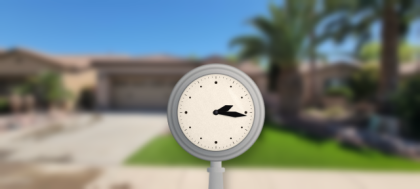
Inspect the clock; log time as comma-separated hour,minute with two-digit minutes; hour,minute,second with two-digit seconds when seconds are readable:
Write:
2,16
